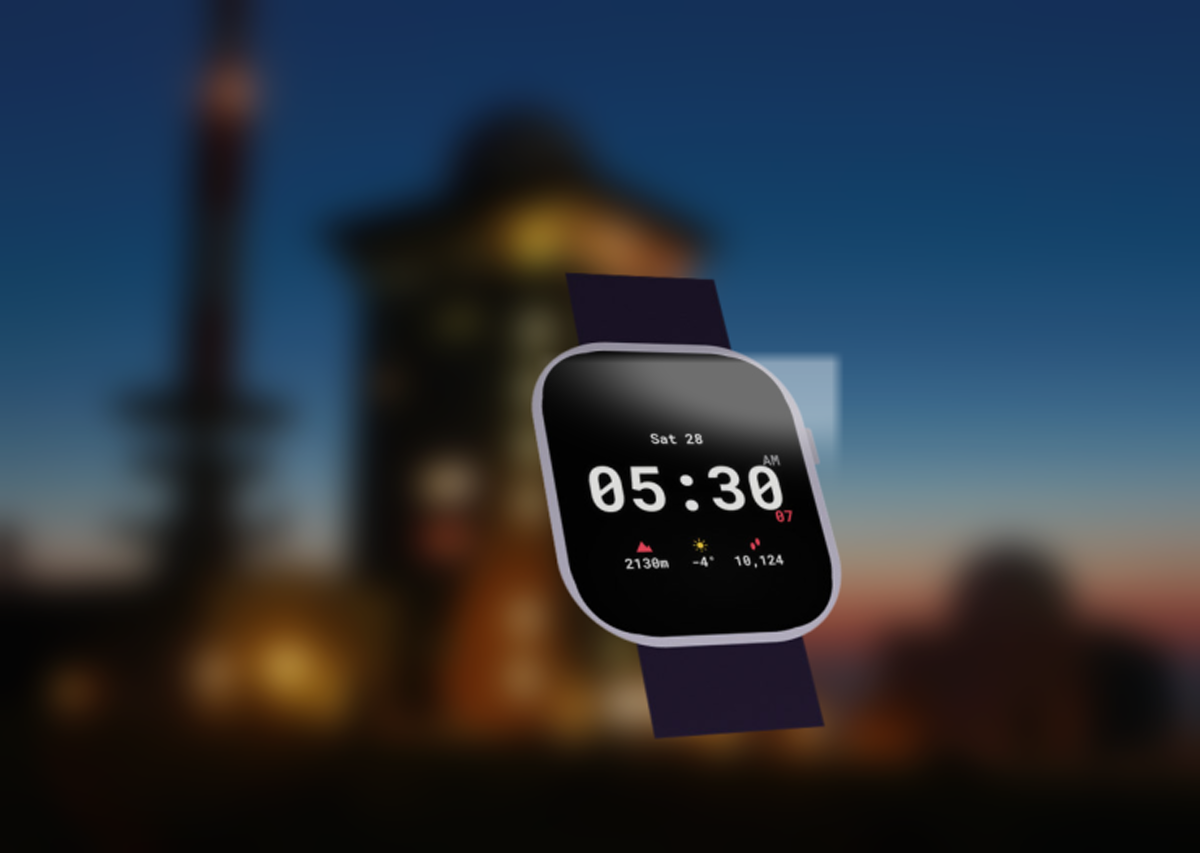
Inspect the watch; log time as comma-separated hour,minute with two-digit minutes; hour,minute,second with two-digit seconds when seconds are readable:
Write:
5,30,07
